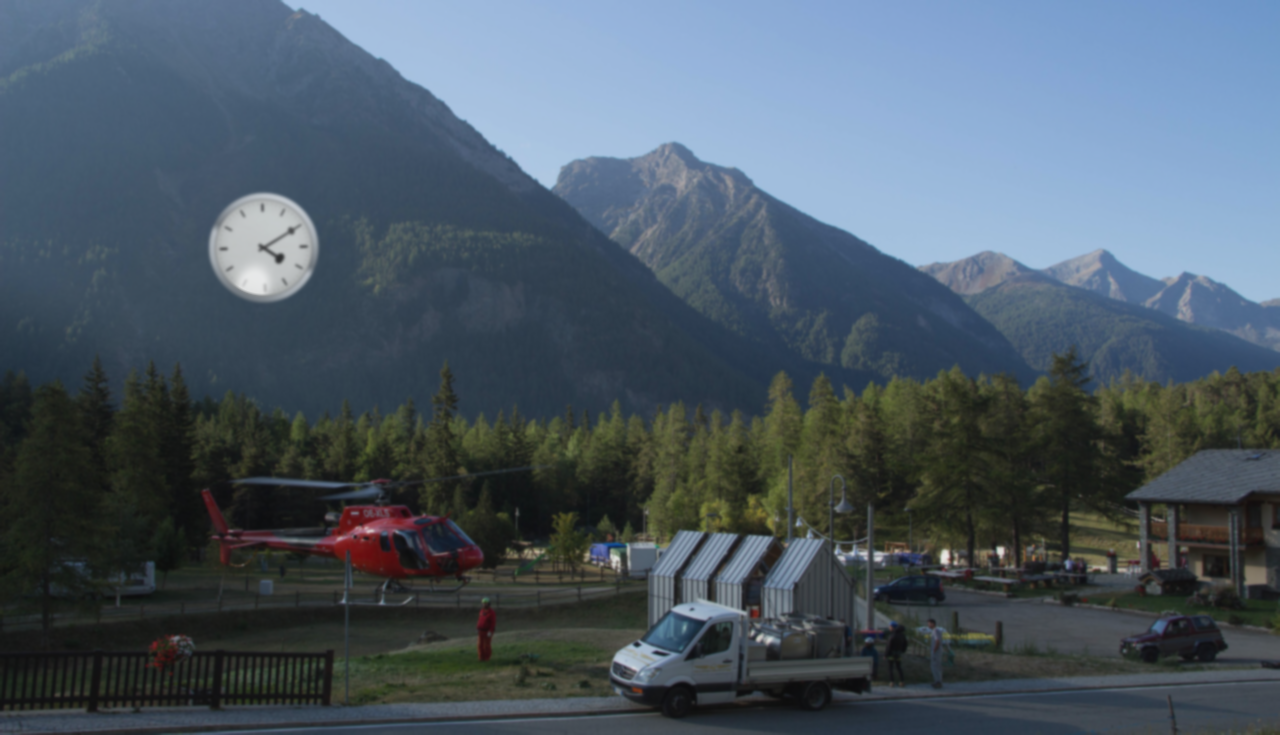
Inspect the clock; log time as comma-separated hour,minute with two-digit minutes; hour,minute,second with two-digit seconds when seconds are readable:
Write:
4,10
